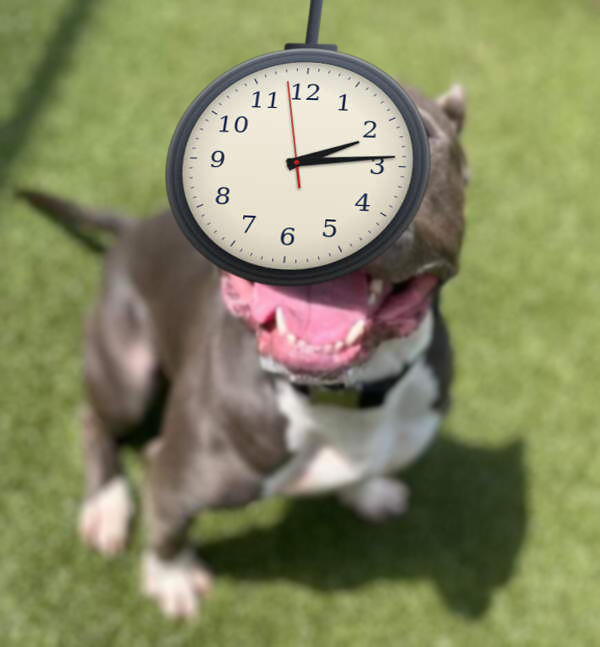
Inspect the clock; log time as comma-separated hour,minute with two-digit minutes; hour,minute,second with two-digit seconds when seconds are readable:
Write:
2,13,58
